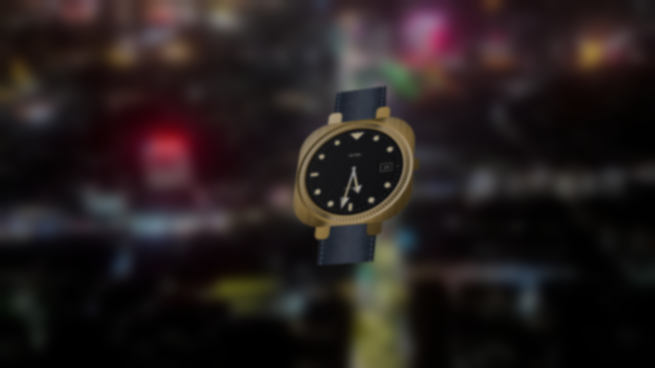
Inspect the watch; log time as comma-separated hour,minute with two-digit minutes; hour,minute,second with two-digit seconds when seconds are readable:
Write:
5,32
